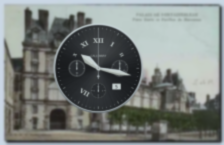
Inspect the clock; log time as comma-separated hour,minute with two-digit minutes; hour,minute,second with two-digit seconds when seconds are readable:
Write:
10,17
